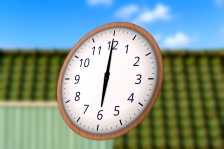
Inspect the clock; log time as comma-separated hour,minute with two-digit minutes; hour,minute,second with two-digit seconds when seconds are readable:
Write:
6,00
